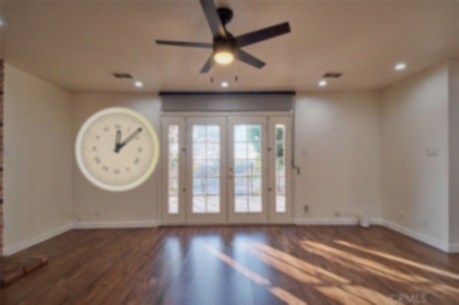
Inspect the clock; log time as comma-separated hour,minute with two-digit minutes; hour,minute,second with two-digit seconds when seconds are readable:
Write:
12,08
